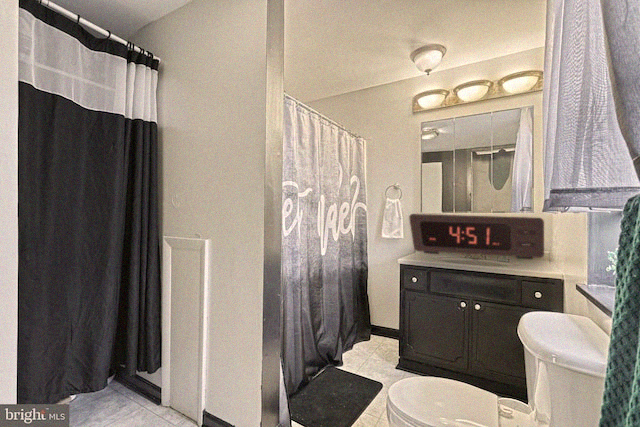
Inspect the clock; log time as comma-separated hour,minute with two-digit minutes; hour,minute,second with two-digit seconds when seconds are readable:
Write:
4,51
